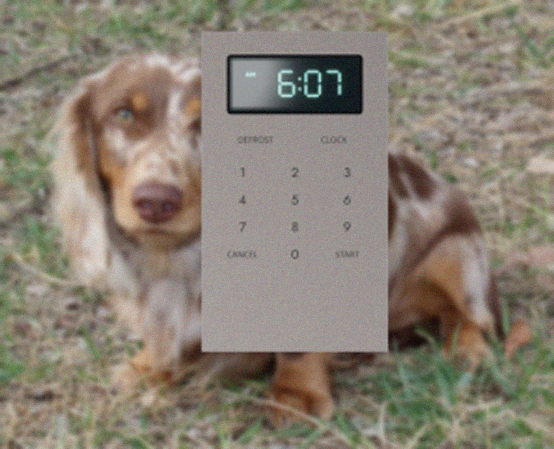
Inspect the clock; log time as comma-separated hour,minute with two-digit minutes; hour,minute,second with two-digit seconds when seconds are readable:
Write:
6,07
